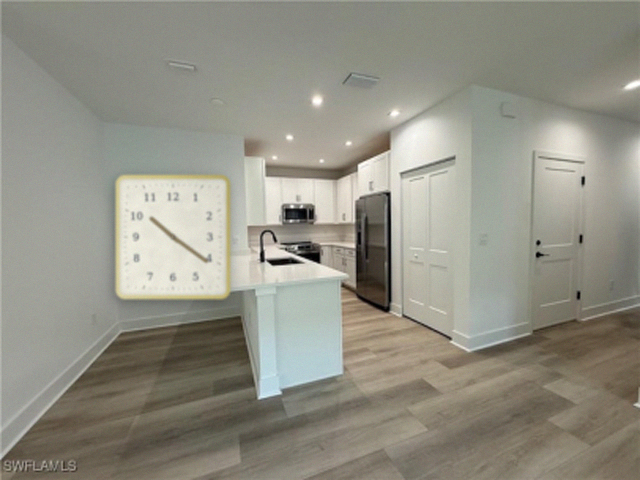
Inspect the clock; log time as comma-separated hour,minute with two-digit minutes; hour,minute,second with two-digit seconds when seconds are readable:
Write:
10,21
